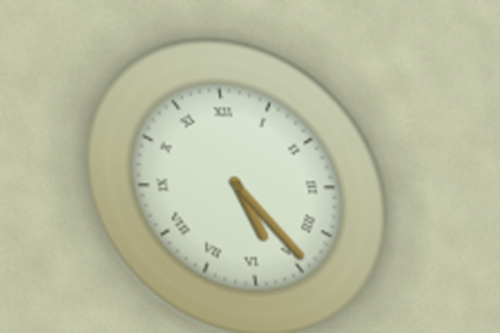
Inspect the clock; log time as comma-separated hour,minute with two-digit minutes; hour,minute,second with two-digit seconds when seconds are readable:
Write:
5,24
